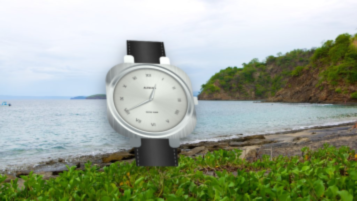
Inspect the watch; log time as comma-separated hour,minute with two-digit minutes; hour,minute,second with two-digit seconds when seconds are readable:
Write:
12,40
